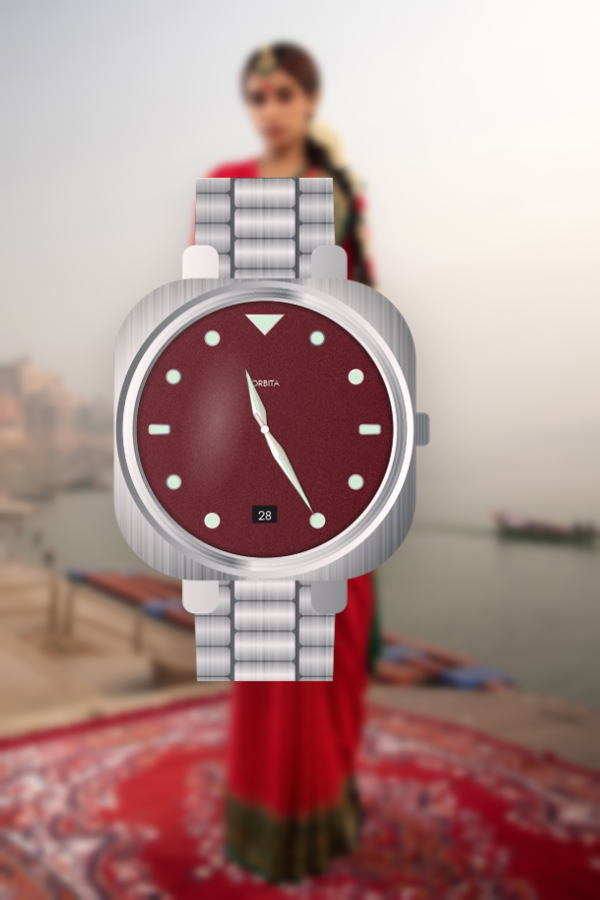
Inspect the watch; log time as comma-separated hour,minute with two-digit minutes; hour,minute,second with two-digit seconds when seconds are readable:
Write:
11,25
